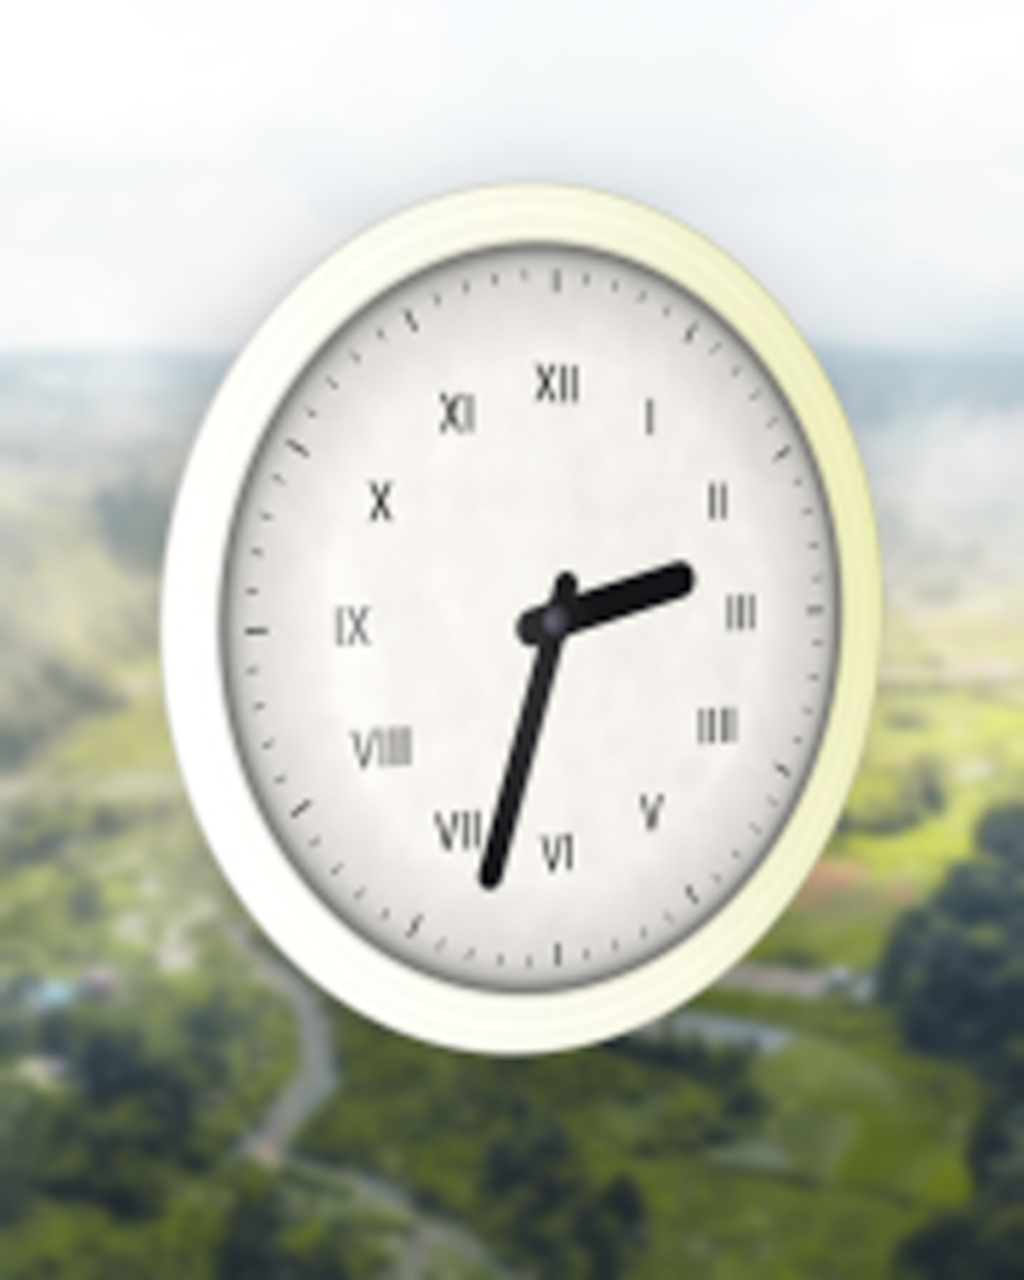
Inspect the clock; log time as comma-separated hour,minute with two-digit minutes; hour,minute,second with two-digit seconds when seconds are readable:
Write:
2,33
